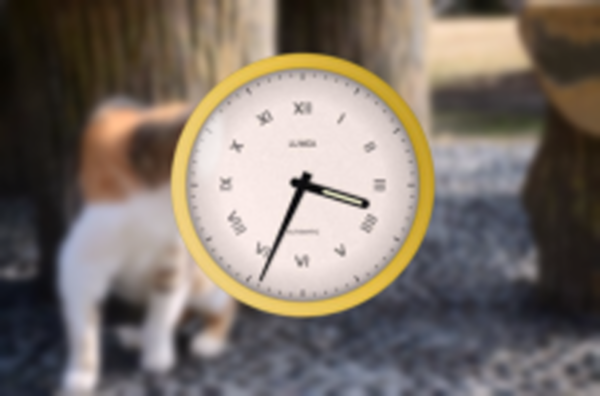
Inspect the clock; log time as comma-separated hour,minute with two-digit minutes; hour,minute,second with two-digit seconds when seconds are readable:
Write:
3,34
